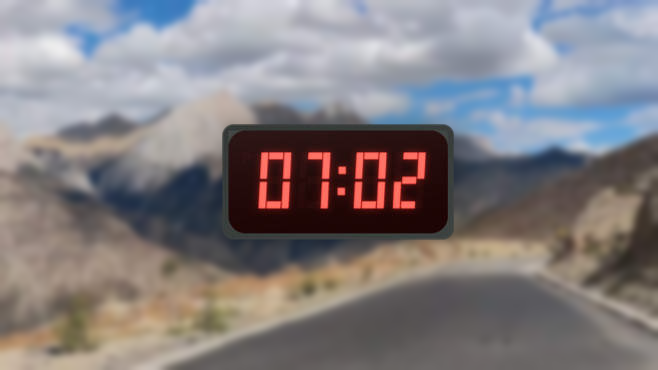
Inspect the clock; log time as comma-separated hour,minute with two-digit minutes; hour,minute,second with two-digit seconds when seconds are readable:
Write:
7,02
